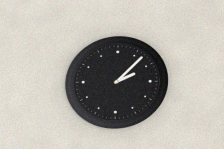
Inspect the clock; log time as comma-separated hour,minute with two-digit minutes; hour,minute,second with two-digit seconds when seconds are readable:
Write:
2,07
